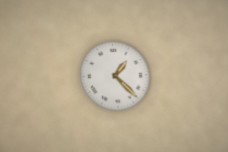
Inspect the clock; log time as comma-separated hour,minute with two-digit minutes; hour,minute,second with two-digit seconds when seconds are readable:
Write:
1,23
